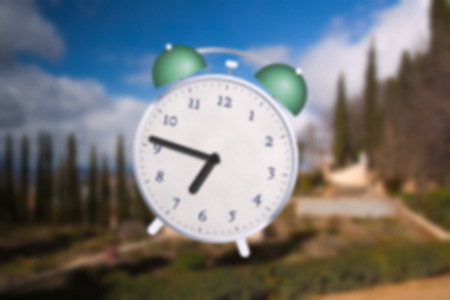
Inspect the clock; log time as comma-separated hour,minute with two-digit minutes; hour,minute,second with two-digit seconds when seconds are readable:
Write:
6,46
